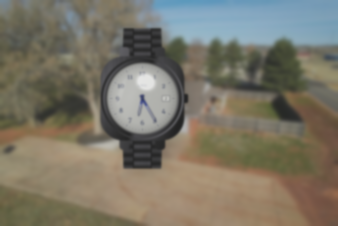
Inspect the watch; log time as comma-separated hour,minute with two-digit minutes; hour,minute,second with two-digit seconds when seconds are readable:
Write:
6,25
